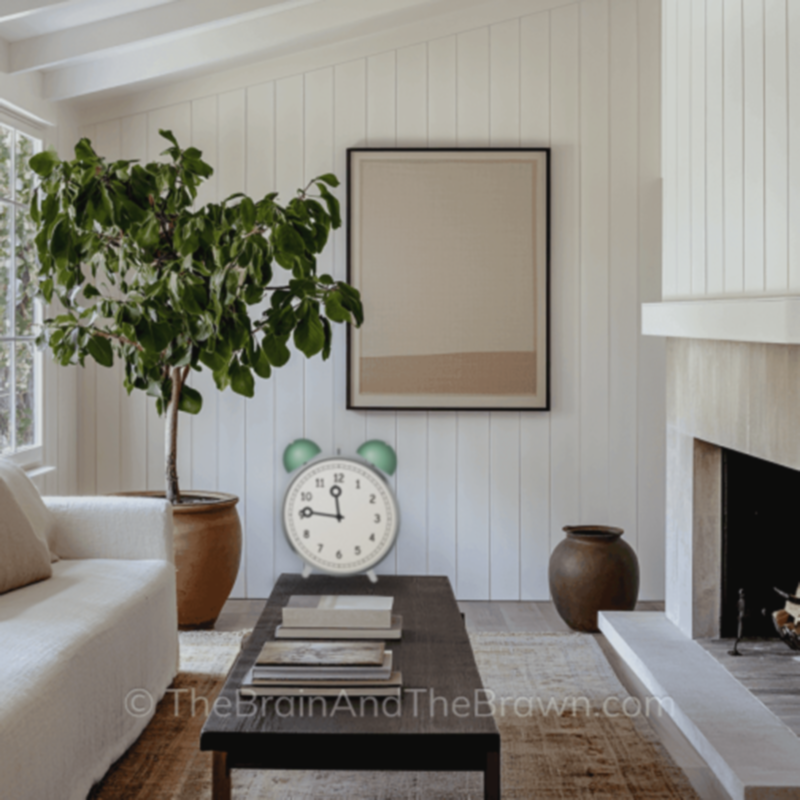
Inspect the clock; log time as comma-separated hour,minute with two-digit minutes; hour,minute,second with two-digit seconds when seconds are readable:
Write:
11,46
